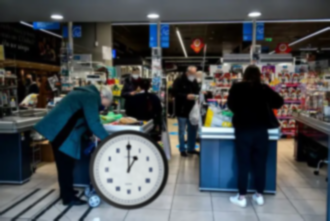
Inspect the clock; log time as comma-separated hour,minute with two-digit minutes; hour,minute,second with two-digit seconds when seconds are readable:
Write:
1,00
